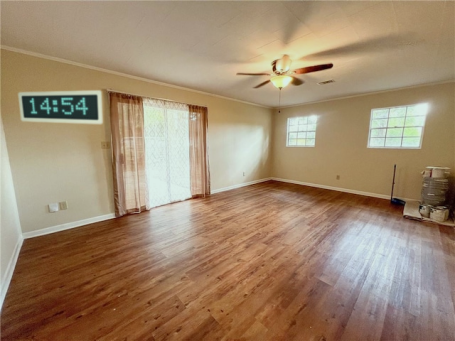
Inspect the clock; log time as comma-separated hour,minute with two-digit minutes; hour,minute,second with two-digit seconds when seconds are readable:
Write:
14,54
